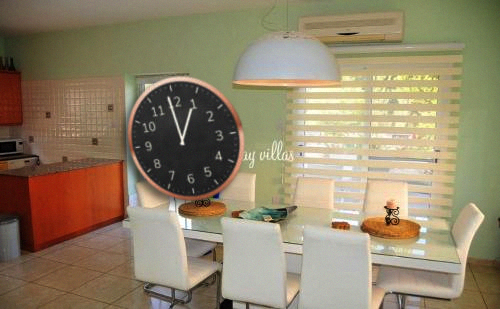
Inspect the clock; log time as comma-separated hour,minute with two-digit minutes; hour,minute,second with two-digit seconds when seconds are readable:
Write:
12,59
